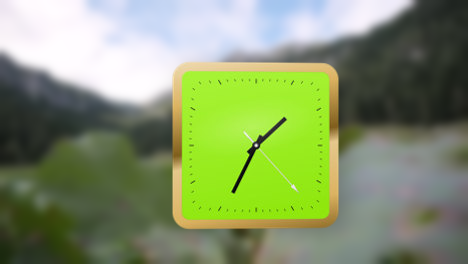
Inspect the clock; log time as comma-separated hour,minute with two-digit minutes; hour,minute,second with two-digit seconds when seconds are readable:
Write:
1,34,23
